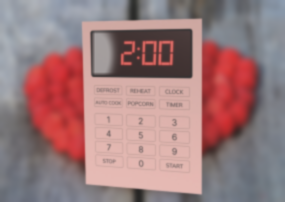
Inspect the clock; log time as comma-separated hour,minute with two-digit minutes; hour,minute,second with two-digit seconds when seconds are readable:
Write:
2,00
